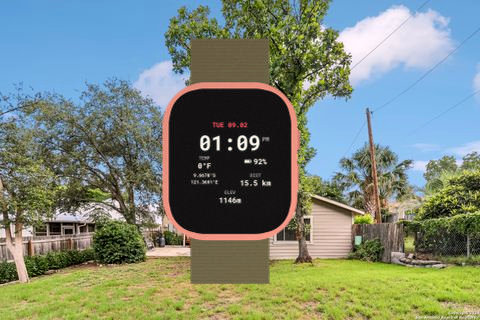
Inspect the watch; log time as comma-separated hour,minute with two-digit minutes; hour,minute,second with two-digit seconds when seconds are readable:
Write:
1,09
